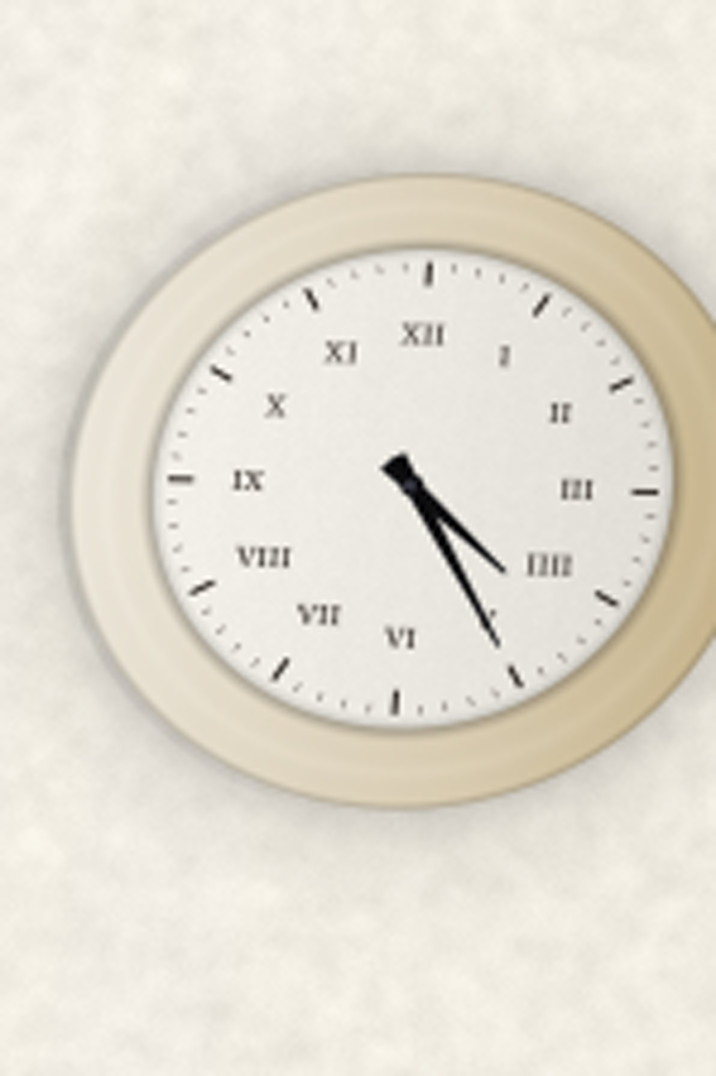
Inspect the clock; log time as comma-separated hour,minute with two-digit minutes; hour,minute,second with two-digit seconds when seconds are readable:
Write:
4,25
